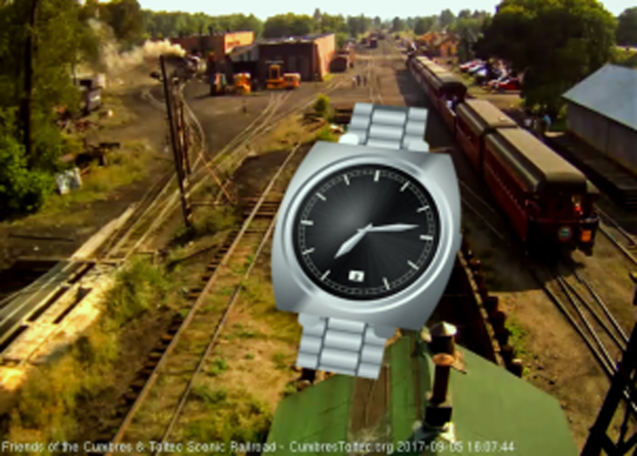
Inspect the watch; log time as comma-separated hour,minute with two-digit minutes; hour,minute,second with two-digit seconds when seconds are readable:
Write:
7,13
